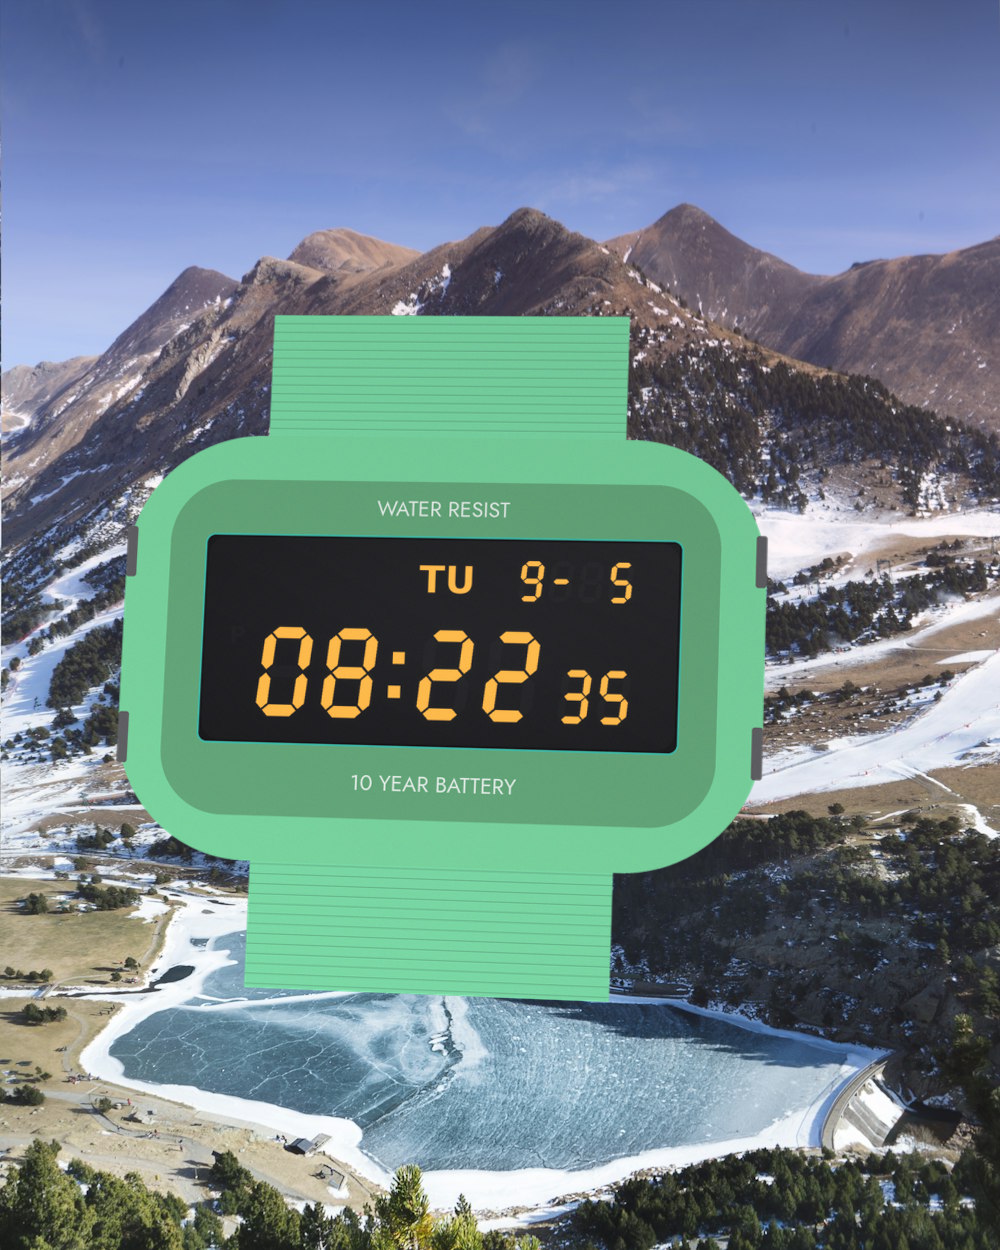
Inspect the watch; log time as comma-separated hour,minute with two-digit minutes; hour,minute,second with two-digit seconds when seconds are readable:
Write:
8,22,35
